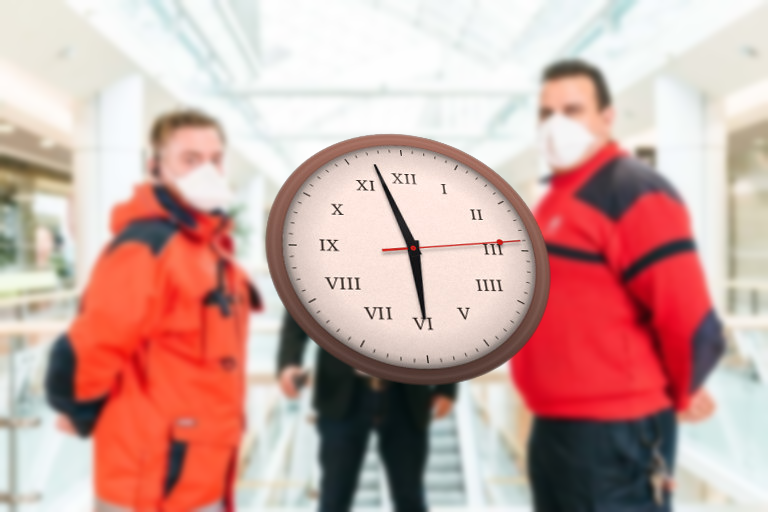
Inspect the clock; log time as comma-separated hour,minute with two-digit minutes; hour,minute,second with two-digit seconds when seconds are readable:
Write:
5,57,14
